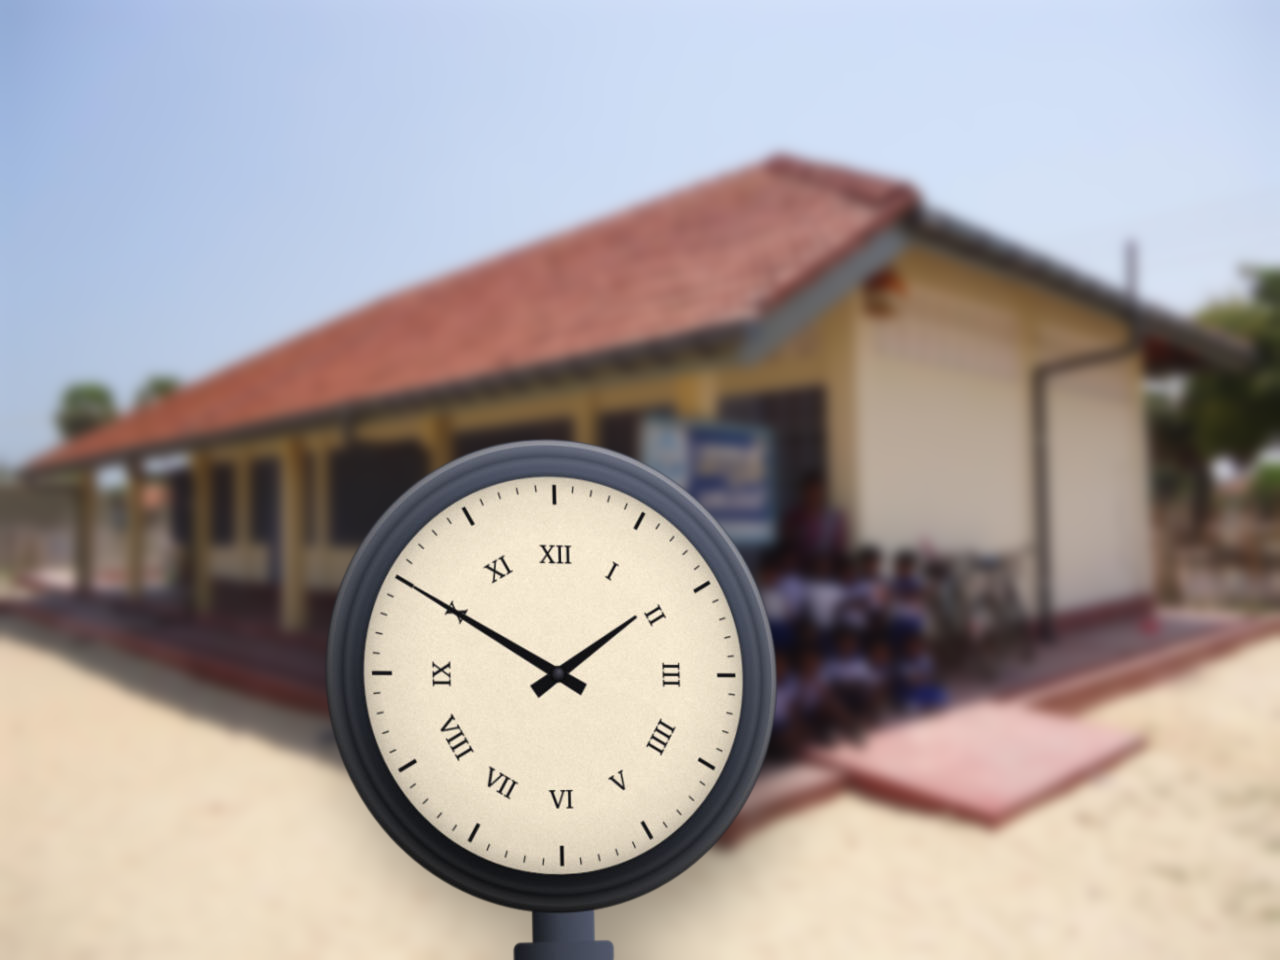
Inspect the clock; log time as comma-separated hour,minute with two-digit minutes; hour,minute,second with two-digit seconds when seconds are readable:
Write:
1,50
